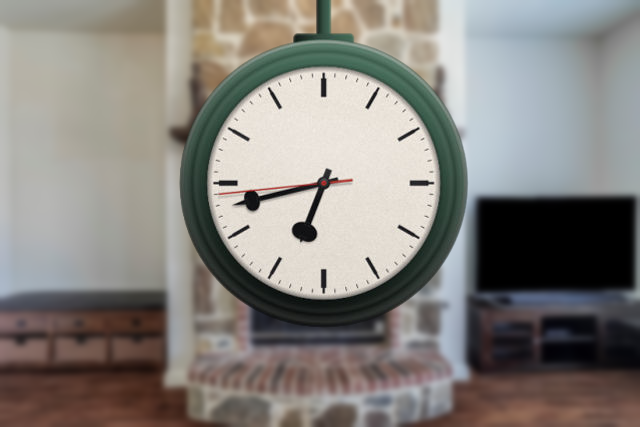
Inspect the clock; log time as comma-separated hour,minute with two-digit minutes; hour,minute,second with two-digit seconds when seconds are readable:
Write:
6,42,44
